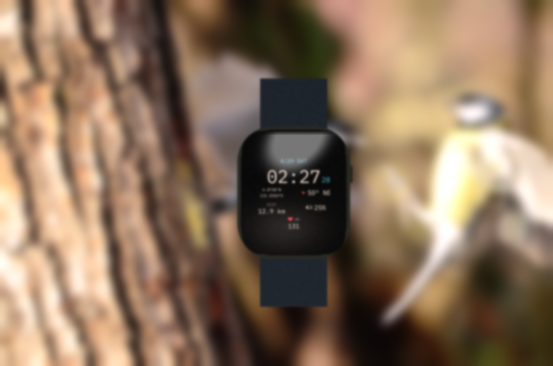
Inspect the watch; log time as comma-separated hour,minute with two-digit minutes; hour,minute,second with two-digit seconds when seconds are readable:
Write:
2,27
